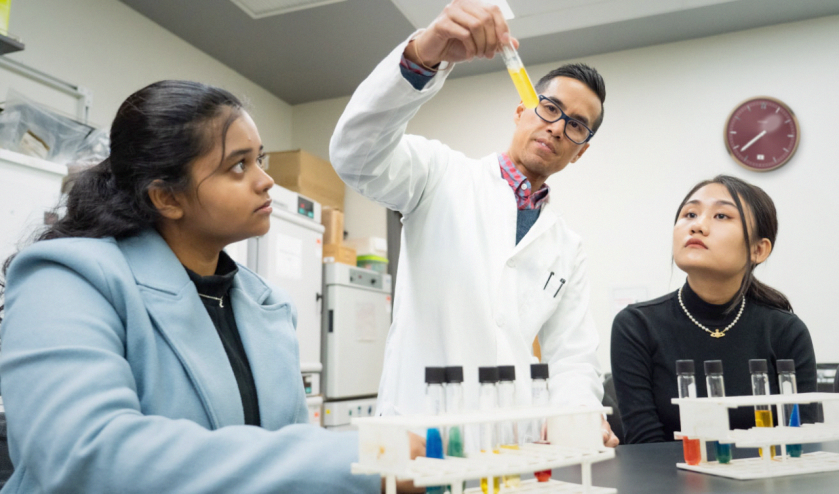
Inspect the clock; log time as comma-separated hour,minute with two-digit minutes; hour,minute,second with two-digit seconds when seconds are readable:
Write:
7,38
